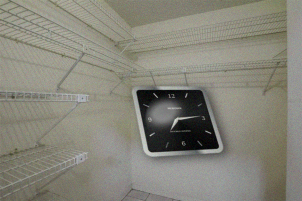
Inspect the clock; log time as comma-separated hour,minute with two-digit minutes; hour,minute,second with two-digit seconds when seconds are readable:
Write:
7,14
